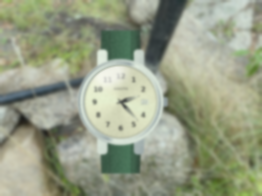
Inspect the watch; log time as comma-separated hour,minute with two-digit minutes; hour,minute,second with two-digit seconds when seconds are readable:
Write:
2,23
